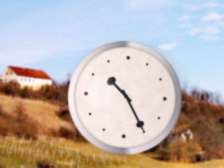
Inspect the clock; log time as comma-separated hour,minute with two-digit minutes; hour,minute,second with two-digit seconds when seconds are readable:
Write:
10,25
